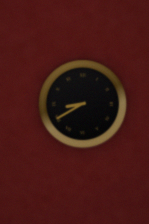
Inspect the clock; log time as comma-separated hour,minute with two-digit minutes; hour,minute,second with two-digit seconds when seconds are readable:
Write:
8,40
